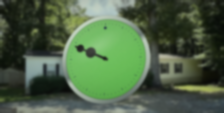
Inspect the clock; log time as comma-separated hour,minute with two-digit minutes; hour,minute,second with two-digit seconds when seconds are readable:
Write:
9,49
